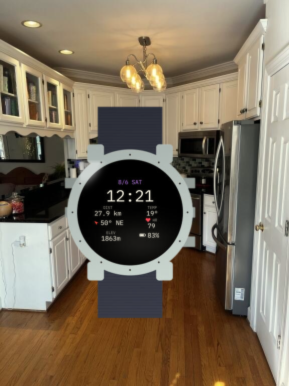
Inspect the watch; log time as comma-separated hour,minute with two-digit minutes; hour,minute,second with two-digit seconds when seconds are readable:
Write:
12,21
